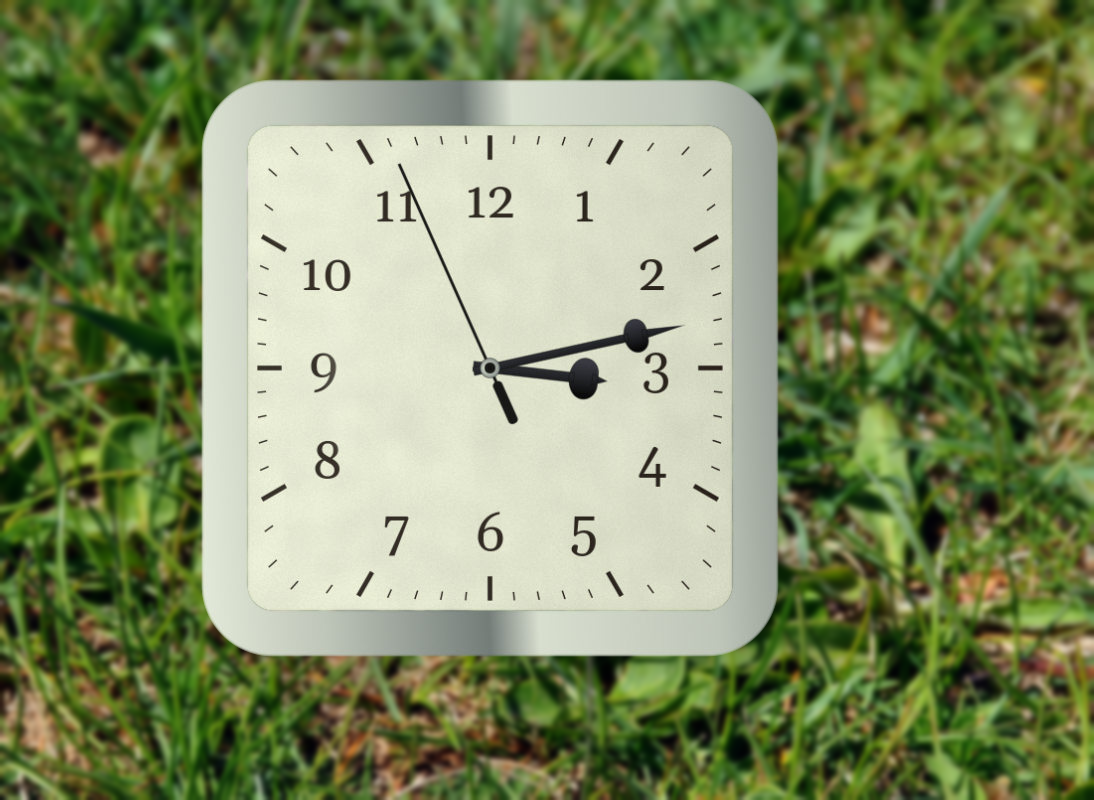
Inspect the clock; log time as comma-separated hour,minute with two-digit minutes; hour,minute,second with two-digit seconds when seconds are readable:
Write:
3,12,56
